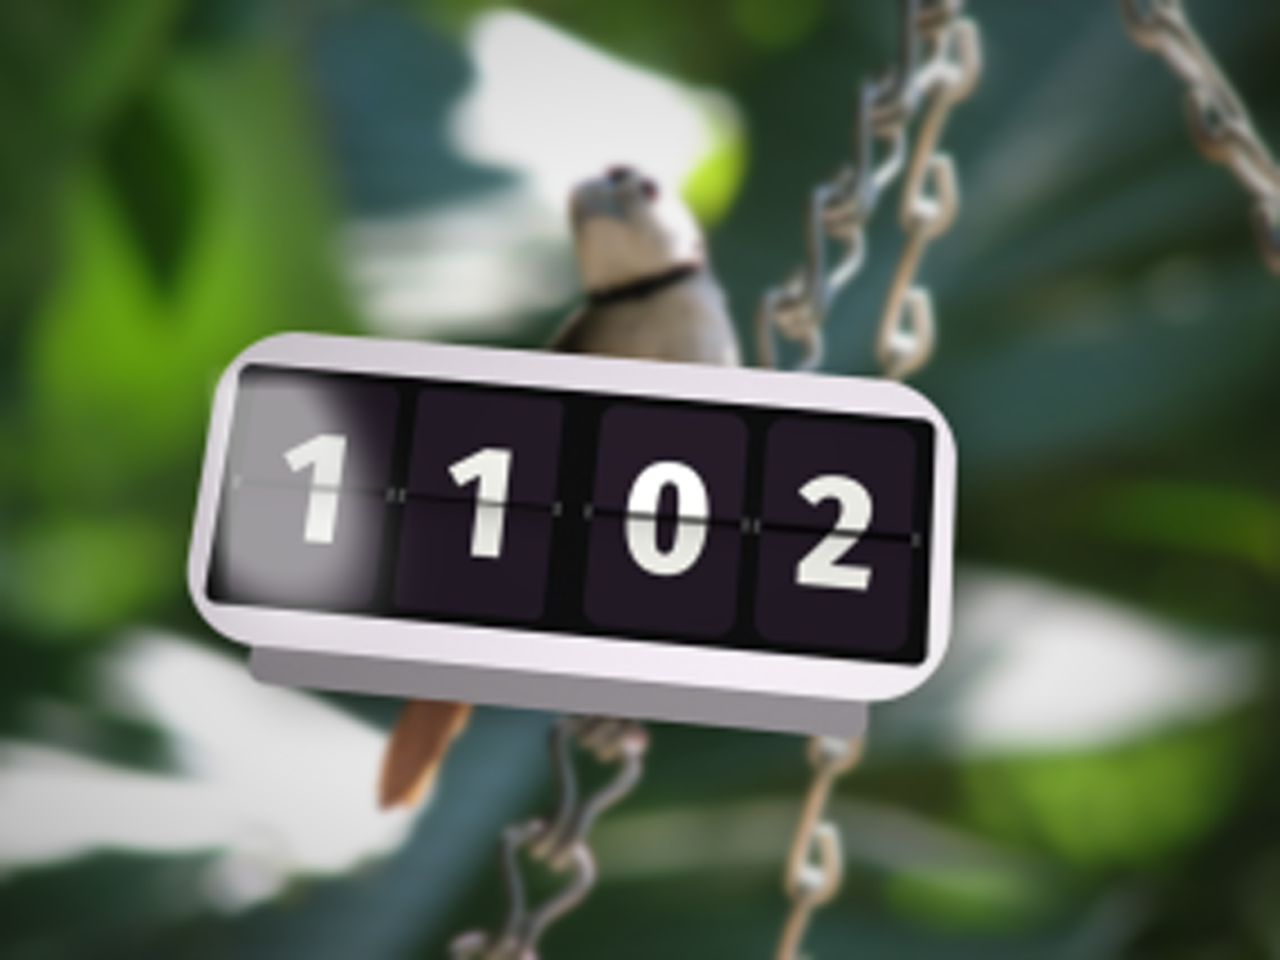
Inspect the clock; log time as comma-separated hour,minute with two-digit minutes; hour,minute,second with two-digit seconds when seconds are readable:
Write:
11,02
